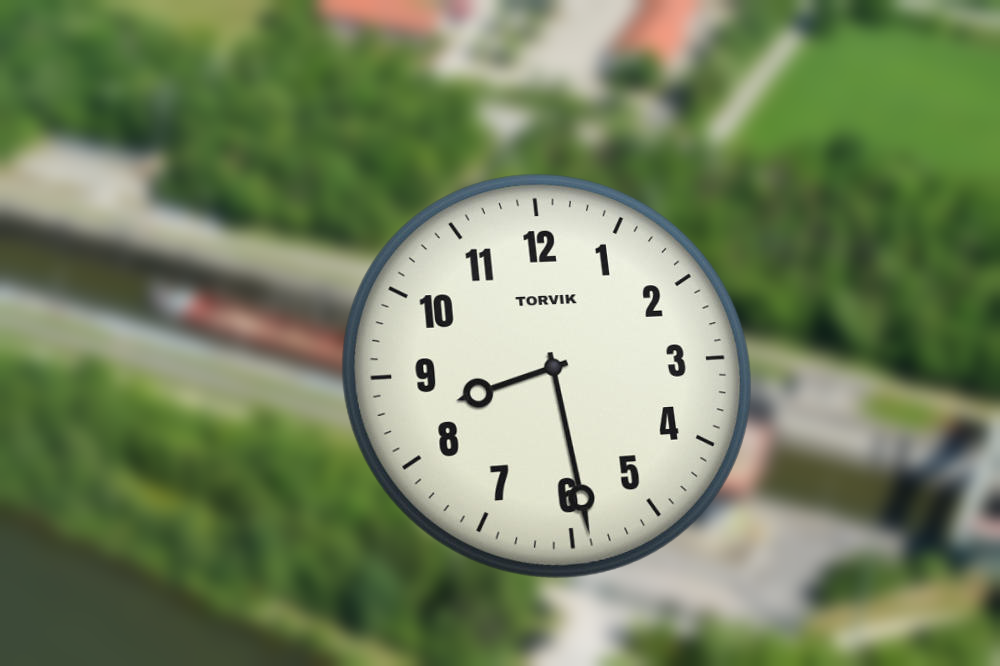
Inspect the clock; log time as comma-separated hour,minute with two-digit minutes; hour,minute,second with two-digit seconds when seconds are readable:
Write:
8,29
